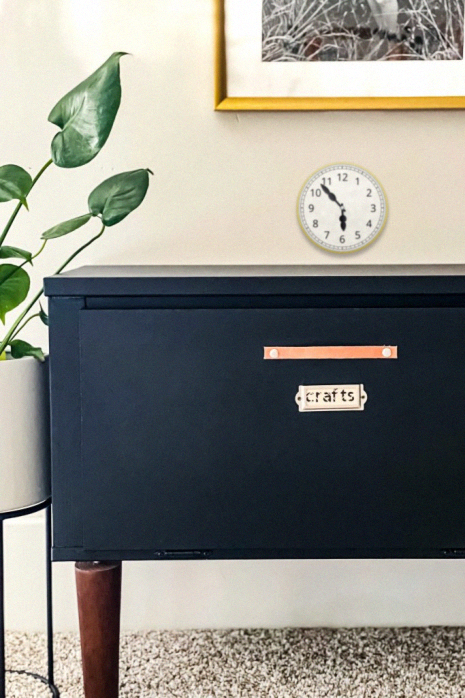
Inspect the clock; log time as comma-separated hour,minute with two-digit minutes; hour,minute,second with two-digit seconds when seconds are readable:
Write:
5,53
